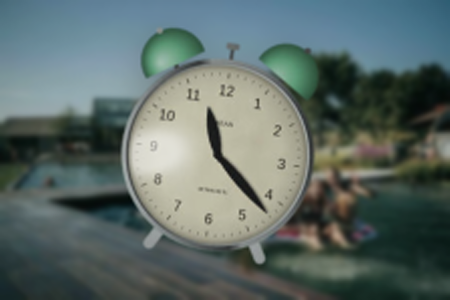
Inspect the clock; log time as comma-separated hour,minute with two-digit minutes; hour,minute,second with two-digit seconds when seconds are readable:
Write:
11,22
